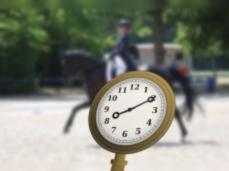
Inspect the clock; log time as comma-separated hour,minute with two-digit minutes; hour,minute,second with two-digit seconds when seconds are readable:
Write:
8,10
